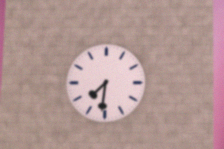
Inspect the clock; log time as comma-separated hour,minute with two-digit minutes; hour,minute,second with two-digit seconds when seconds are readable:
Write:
7,31
